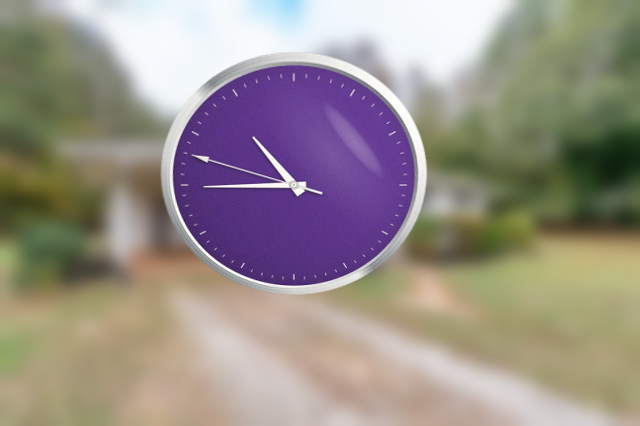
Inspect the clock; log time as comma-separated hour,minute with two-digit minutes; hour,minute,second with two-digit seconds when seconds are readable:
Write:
10,44,48
